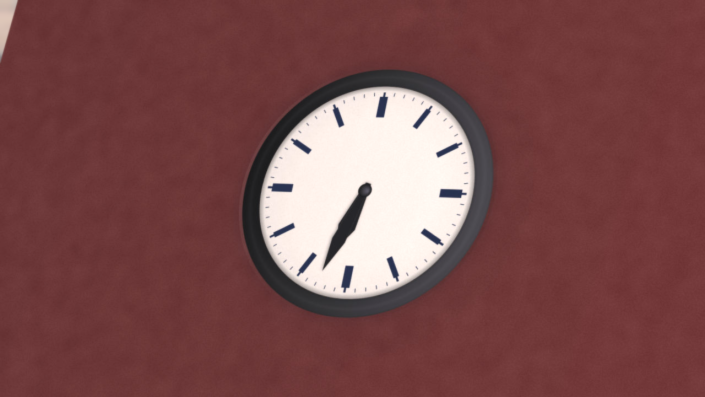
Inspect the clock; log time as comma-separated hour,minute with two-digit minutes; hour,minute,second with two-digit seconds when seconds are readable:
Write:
6,33
